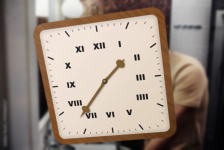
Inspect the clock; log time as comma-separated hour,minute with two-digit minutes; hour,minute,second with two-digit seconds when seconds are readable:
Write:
1,37
